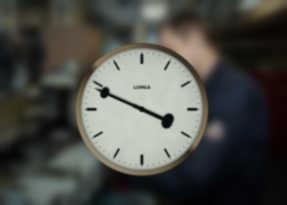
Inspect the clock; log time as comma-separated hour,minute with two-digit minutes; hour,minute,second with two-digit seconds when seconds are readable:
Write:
3,49
